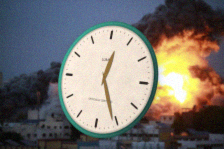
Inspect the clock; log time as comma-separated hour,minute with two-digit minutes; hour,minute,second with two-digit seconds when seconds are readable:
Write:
12,26
